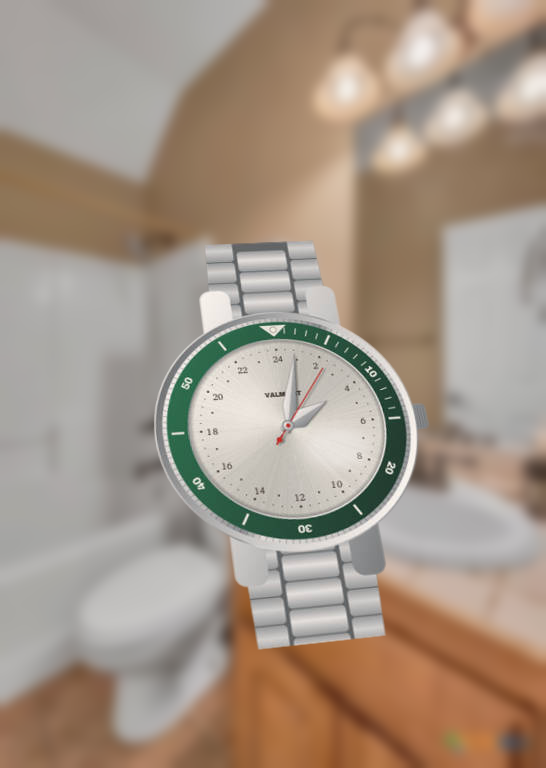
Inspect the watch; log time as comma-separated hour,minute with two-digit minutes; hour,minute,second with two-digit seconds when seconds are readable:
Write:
4,02,06
